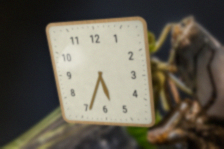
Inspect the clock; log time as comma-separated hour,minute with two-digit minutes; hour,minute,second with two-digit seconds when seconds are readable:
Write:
5,34
